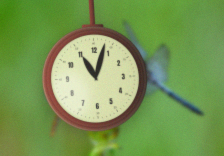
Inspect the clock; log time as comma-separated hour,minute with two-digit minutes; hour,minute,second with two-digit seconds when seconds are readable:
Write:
11,03
